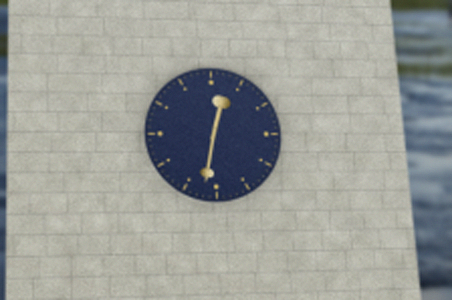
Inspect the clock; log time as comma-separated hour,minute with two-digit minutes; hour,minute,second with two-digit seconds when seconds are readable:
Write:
12,32
